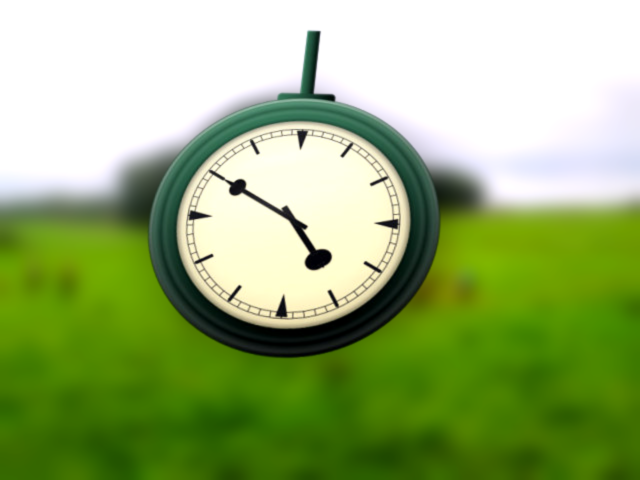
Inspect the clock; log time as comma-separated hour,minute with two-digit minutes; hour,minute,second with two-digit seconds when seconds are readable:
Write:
4,50
